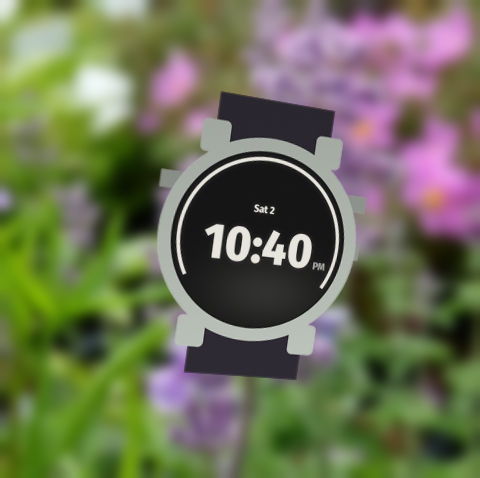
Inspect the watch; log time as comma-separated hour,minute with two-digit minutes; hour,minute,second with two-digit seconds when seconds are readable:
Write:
10,40
